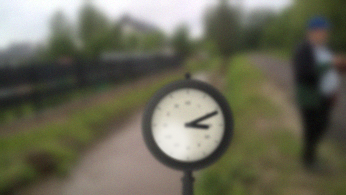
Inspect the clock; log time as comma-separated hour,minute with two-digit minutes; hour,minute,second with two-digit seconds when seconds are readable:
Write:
3,11
